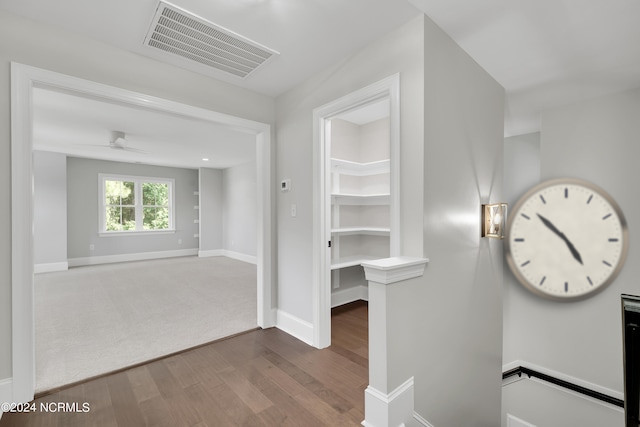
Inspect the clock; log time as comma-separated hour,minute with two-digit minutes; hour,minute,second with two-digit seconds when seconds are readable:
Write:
4,52
